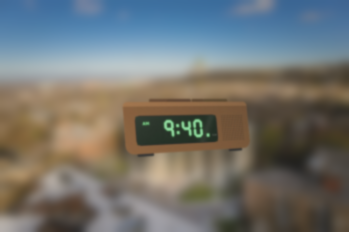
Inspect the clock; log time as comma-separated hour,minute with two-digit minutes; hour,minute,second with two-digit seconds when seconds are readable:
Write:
9,40
